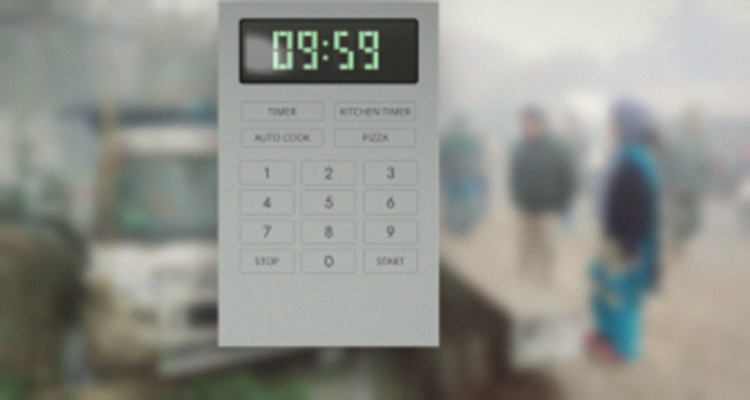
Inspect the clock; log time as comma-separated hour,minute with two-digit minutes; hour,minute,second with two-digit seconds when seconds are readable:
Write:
9,59
